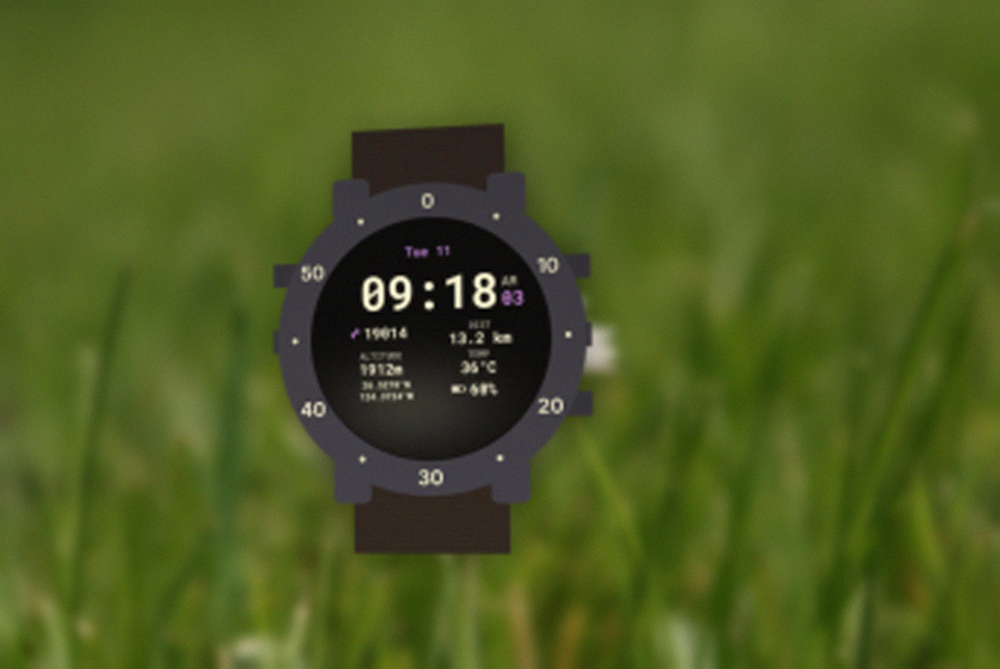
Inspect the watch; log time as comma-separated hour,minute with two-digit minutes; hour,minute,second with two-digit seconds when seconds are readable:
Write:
9,18
